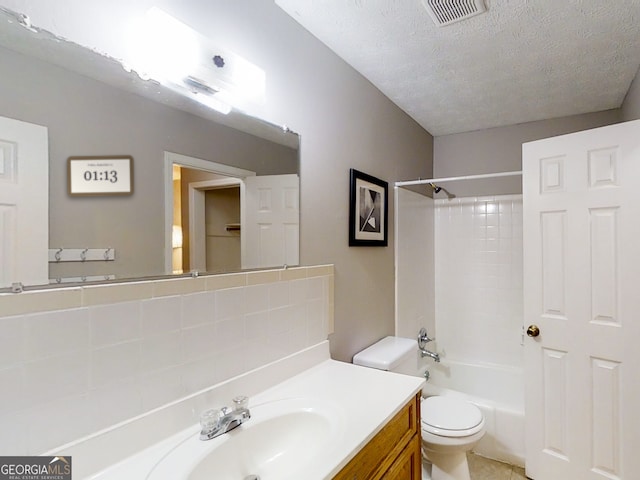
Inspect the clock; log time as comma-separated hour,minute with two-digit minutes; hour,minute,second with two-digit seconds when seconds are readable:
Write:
1,13
